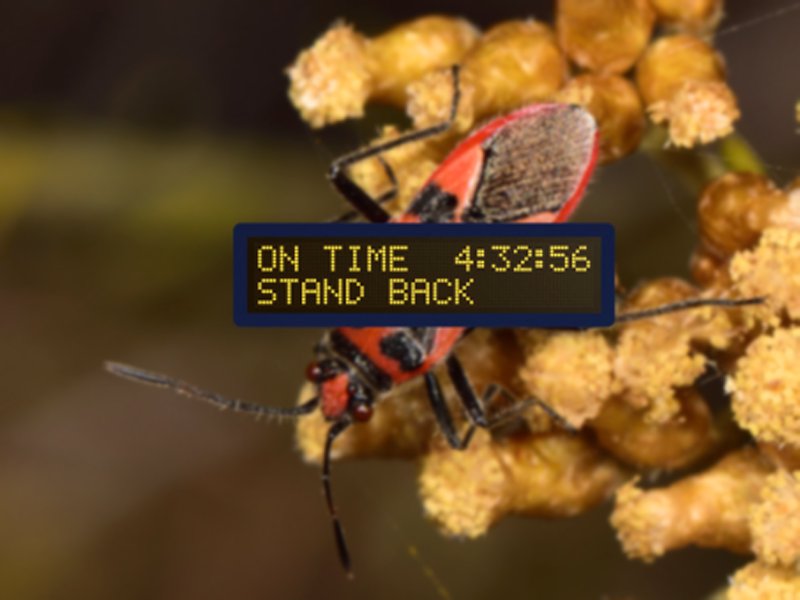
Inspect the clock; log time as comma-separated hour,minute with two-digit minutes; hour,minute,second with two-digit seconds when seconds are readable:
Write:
4,32,56
